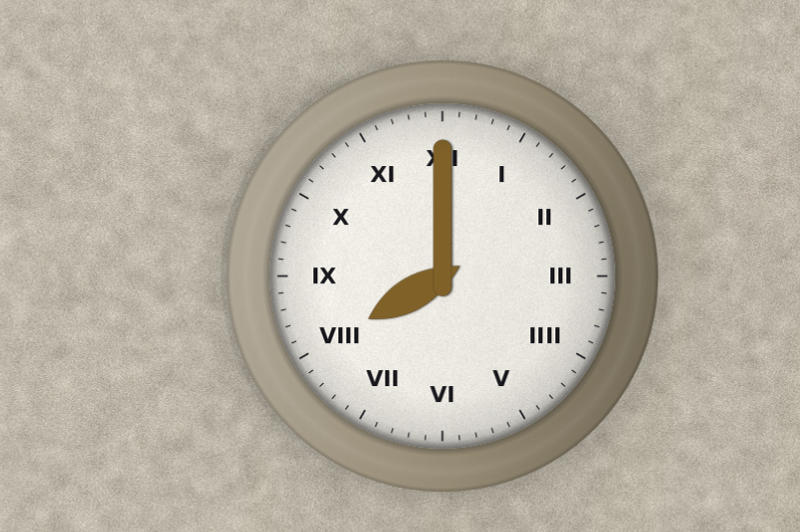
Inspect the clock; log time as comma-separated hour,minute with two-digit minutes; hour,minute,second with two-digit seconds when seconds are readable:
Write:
8,00
